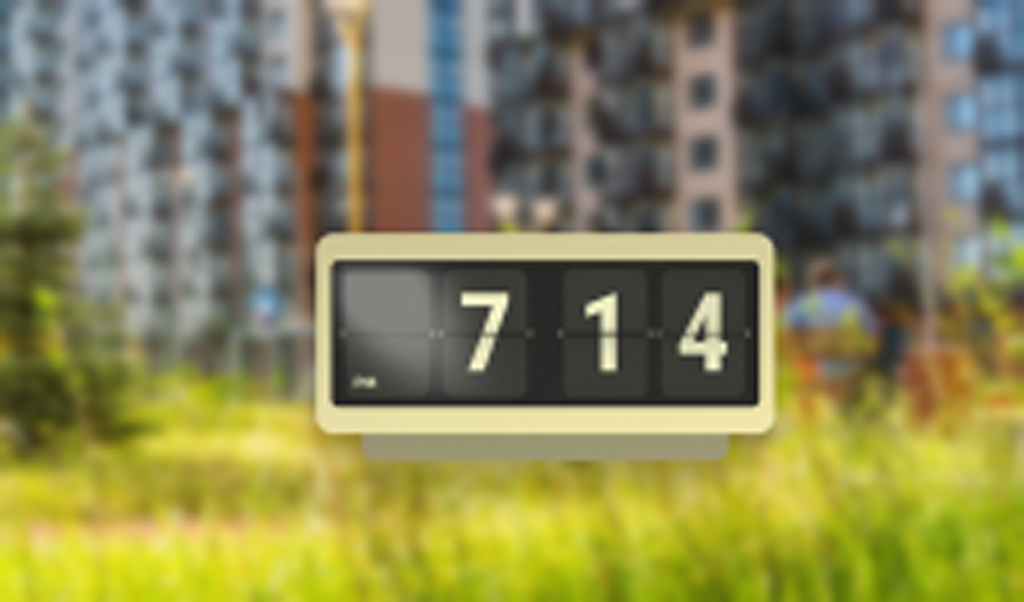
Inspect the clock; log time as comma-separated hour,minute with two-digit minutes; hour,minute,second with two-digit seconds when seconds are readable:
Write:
7,14
